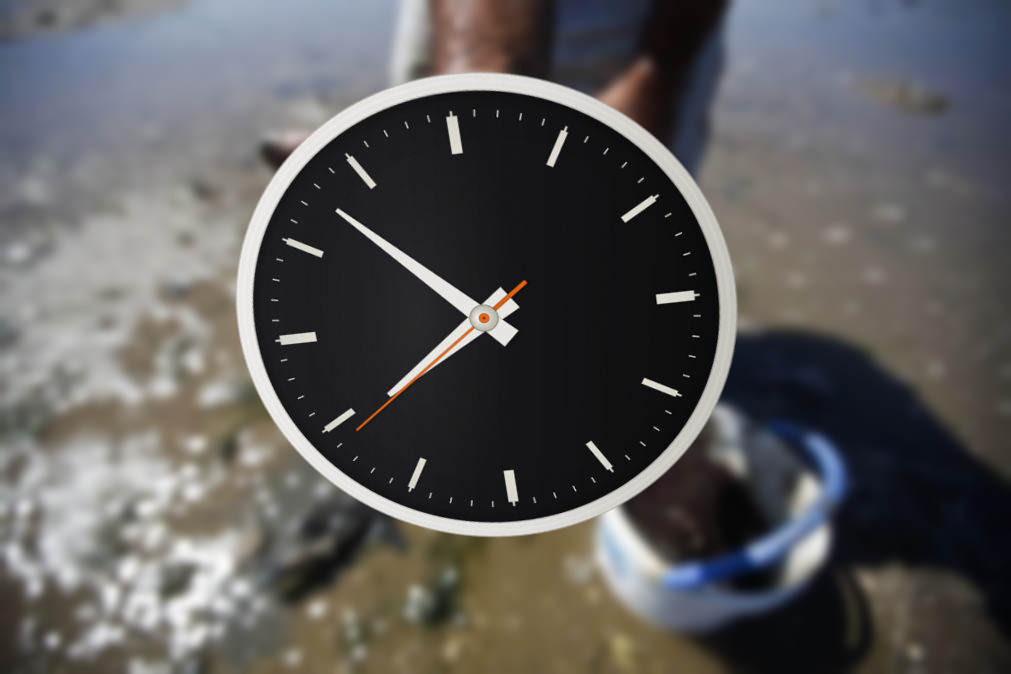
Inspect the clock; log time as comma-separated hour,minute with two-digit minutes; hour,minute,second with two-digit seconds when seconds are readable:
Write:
7,52,39
